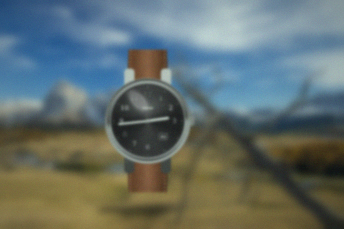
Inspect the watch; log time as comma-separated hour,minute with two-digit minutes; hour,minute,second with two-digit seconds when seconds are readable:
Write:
2,44
